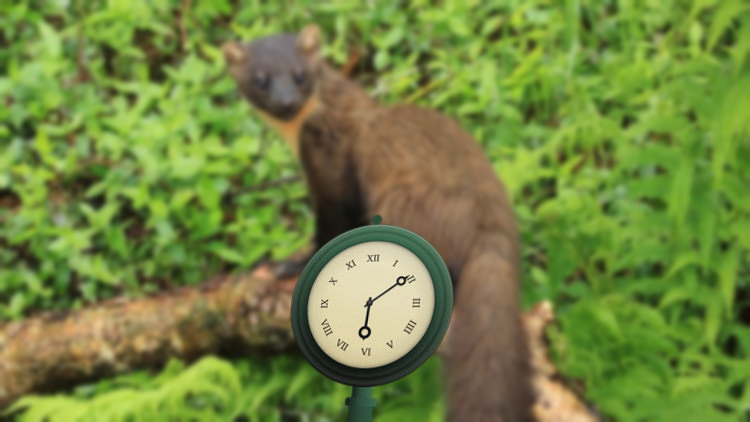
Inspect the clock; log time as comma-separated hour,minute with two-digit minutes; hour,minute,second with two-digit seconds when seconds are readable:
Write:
6,09
